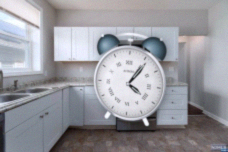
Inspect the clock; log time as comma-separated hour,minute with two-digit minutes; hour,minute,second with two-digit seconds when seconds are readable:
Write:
4,06
